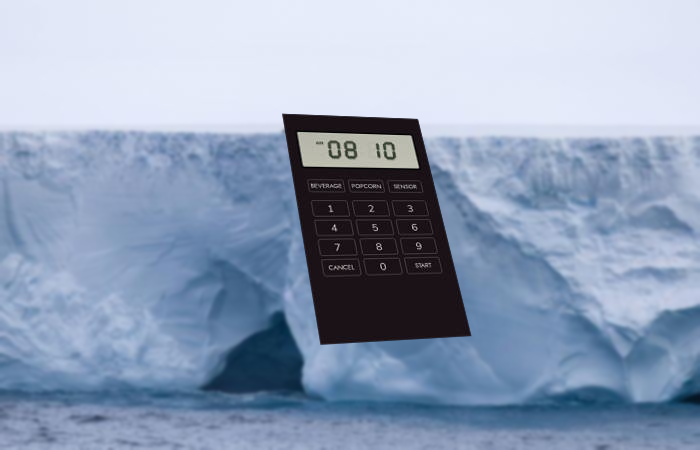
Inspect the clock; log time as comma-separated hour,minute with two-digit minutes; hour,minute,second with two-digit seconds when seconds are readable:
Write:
8,10
